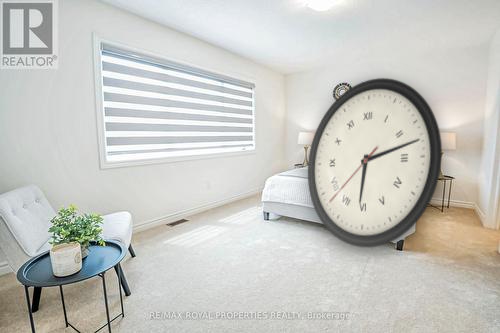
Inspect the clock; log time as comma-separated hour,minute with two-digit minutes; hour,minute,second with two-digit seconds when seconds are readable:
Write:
6,12,38
